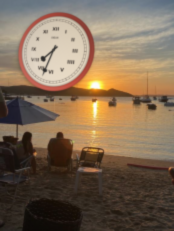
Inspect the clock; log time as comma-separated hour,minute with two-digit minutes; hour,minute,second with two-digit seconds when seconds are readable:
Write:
7,33
